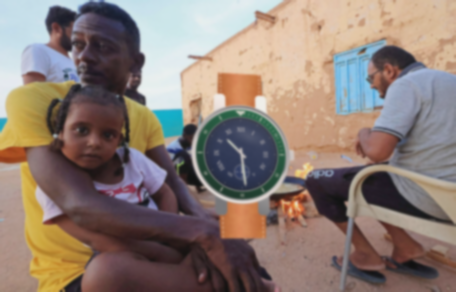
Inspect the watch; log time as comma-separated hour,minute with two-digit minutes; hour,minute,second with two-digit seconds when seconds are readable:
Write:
10,29
